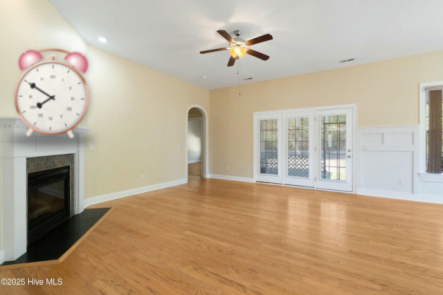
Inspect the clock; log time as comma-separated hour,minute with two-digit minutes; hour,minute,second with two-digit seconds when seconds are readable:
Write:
7,50
